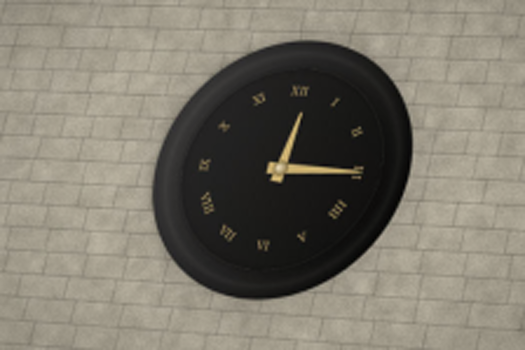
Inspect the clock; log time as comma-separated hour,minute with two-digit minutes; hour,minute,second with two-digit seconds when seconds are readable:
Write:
12,15
